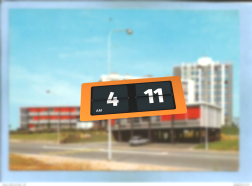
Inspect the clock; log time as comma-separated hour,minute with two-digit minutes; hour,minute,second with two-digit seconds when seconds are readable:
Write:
4,11
